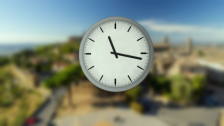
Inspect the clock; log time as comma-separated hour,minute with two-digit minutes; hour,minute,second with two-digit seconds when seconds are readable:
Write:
11,17
